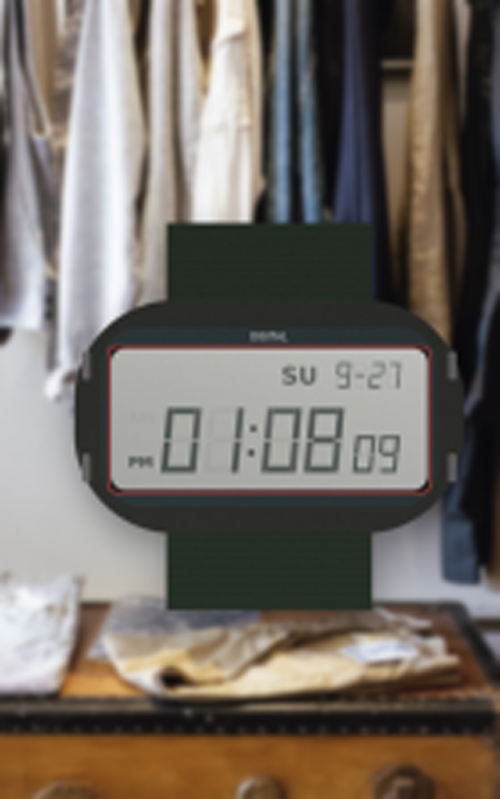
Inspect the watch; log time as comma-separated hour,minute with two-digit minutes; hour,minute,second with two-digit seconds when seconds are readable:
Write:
1,08,09
